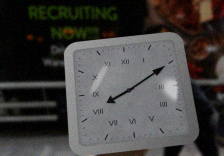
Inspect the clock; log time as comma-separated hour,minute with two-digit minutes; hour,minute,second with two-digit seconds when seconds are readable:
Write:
8,10
